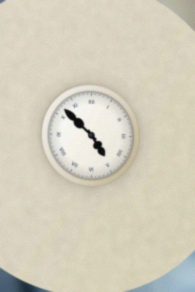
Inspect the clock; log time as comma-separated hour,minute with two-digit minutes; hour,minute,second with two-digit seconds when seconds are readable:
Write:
4,52
